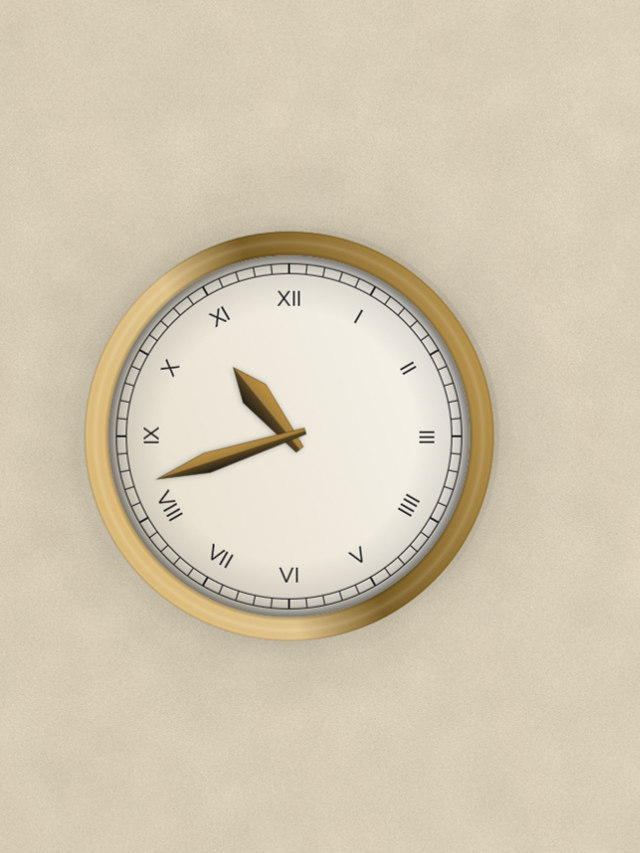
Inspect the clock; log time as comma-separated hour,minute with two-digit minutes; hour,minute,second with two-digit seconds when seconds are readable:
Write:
10,42
